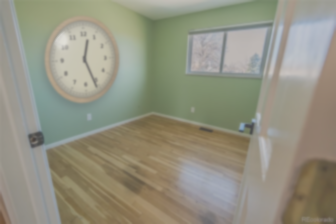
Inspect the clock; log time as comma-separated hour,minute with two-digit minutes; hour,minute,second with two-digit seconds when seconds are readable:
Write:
12,26
